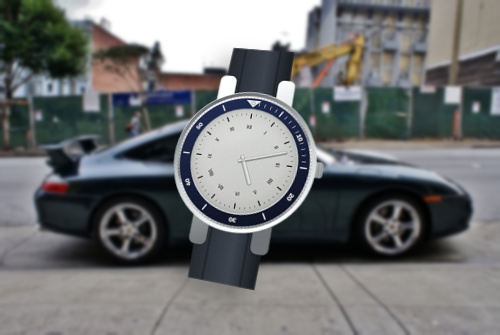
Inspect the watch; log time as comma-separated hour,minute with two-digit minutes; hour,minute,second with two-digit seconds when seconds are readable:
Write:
5,12
